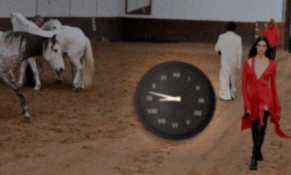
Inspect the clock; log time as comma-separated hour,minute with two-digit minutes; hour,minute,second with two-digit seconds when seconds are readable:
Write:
8,47
